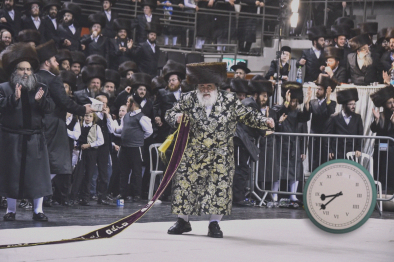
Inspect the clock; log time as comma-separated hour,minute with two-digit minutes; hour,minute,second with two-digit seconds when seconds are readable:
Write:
8,38
